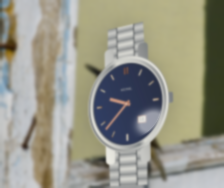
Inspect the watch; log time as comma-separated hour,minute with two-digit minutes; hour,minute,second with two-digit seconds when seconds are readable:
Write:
9,38
